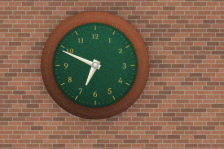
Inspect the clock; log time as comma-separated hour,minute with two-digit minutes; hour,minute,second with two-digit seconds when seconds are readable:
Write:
6,49
